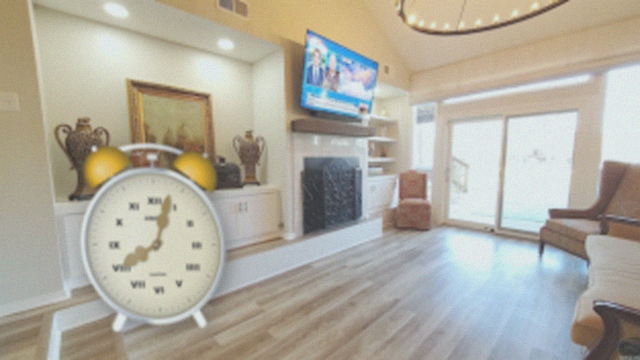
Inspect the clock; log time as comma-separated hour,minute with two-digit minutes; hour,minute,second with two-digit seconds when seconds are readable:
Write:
8,03
